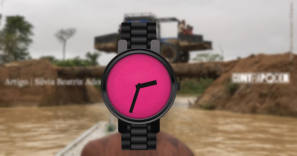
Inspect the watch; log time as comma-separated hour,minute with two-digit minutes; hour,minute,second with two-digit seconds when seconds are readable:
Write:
2,33
